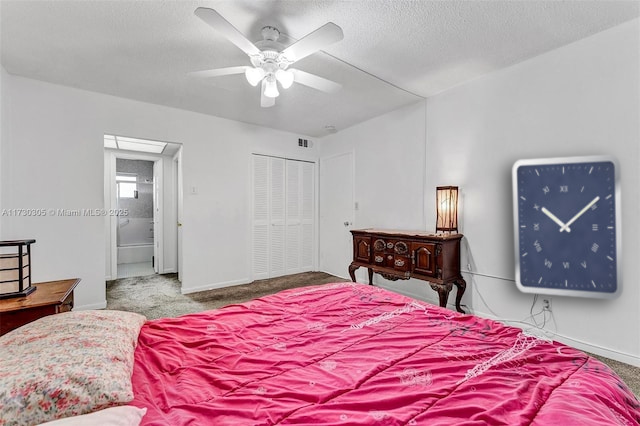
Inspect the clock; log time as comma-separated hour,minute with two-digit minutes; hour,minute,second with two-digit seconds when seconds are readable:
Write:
10,09
